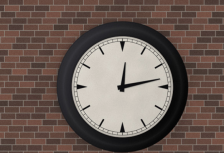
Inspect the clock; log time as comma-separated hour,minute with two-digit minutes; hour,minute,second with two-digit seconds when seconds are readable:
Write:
12,13
